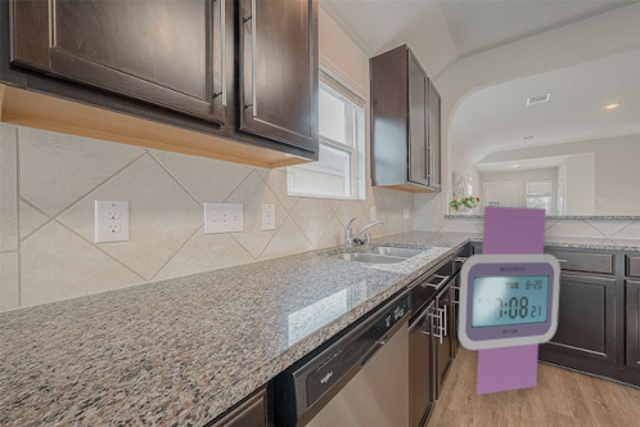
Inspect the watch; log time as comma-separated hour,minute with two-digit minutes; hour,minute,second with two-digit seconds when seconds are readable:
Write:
7,08,21
